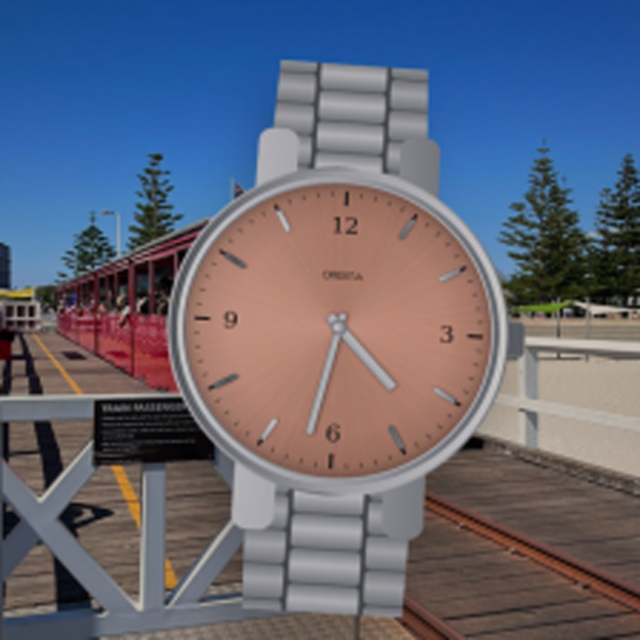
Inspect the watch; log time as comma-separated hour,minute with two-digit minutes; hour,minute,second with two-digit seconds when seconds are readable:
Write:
4,32
